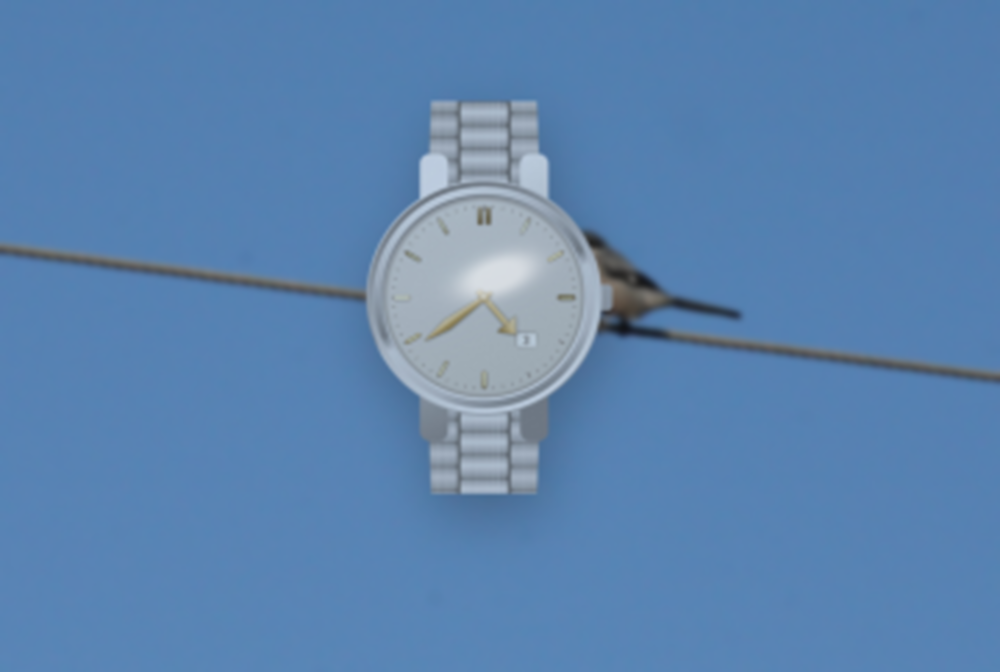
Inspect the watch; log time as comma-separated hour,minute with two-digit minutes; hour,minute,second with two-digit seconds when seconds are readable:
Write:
4,39
